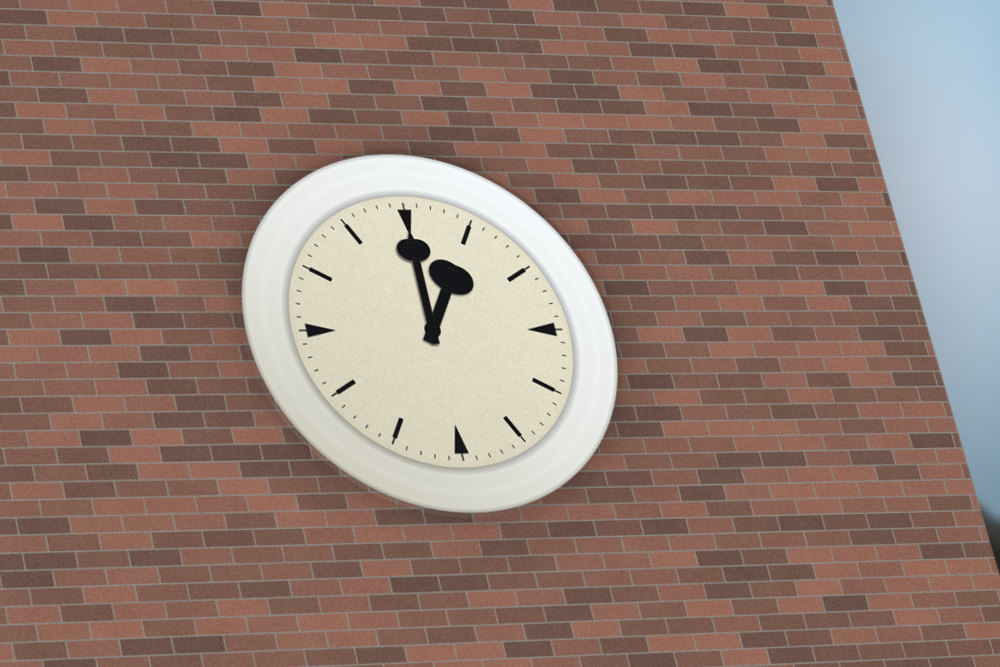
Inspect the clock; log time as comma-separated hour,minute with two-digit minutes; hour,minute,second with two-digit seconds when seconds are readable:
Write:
1,00
